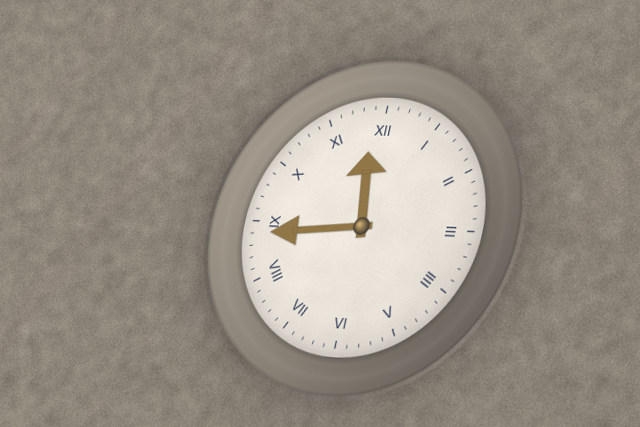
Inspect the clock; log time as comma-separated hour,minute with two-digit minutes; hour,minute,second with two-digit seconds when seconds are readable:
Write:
11,44
